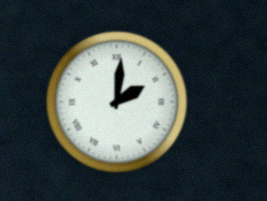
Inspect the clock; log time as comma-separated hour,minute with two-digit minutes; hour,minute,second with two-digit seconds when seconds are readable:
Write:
2,01
